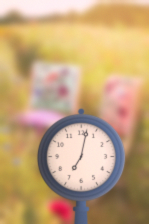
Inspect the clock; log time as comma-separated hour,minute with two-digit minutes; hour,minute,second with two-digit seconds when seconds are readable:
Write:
7,02
